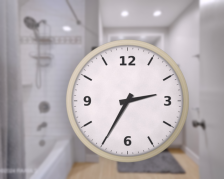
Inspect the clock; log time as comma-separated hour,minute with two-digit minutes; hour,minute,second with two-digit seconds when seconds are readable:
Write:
2,35
